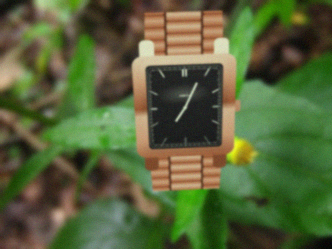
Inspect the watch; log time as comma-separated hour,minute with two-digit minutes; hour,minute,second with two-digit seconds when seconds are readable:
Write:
7,04
